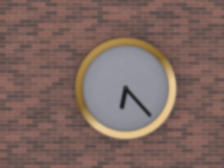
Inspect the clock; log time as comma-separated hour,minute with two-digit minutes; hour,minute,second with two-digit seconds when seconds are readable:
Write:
6,23
